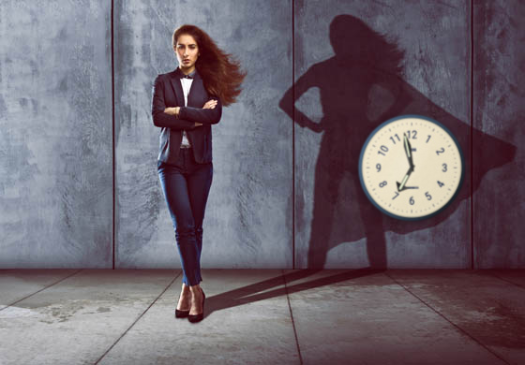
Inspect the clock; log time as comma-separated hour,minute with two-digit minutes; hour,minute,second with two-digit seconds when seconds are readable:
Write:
6,58
